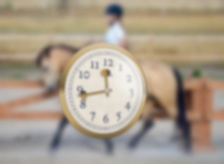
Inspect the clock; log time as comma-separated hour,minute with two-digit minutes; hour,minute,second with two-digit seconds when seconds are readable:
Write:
11,43
